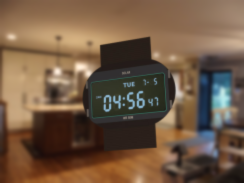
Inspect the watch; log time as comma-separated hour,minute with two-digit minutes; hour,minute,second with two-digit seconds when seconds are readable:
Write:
4,56
